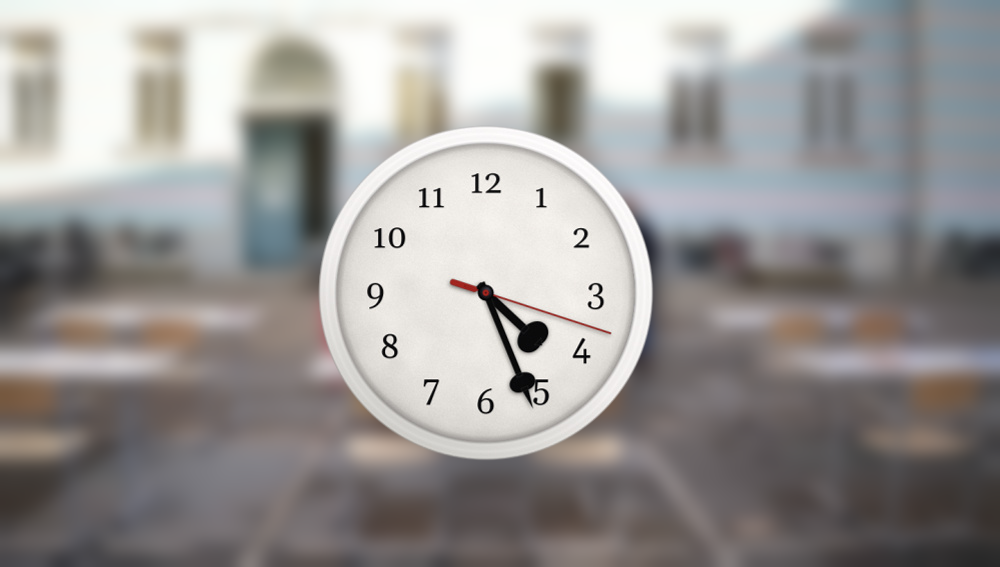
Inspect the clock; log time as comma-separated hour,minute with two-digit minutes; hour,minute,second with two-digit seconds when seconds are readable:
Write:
4,26,18
